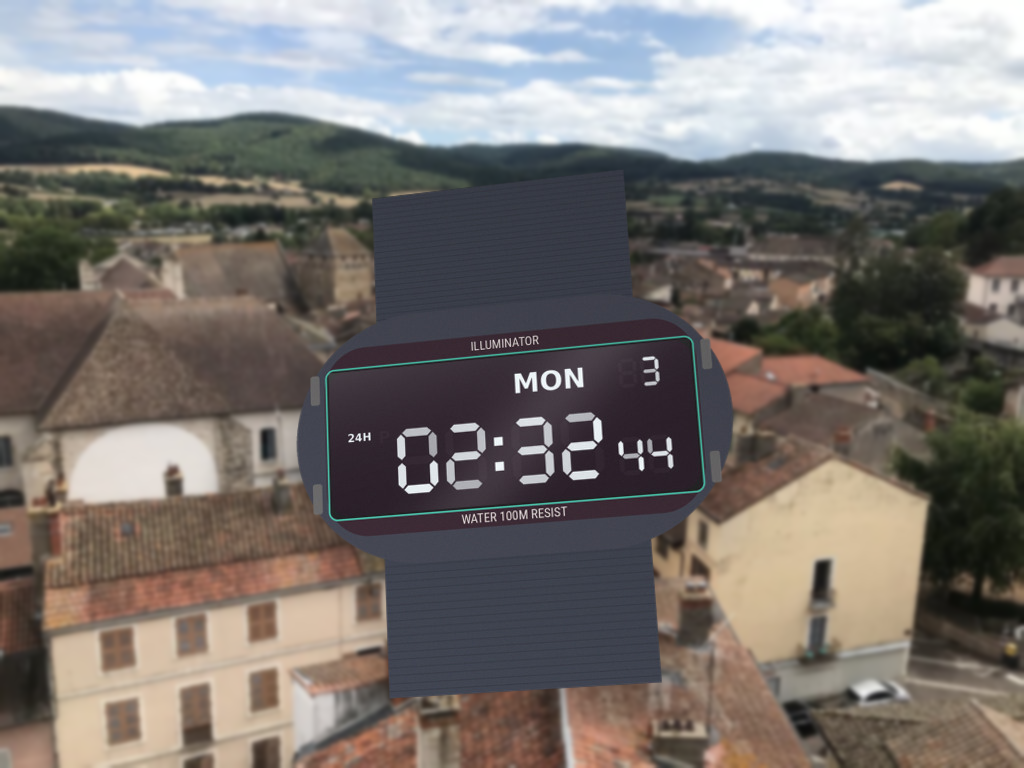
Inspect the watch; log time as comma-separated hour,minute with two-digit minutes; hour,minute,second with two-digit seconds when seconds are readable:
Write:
2,32,44
